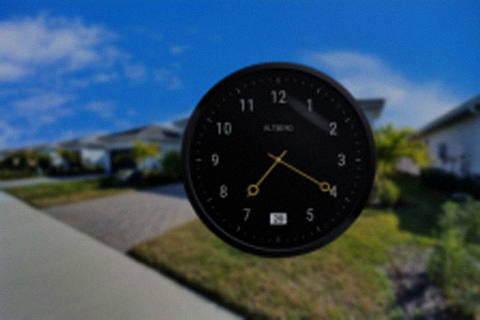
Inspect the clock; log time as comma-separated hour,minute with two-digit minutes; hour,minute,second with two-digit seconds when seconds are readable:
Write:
7,20
